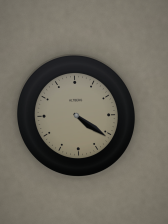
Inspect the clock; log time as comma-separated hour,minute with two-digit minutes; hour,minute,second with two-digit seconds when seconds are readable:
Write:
4,21
